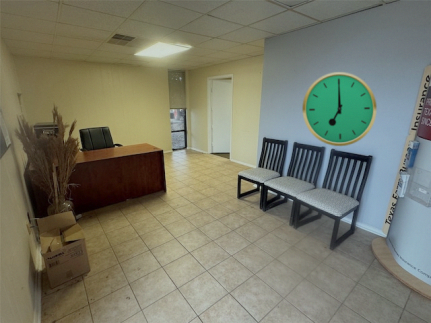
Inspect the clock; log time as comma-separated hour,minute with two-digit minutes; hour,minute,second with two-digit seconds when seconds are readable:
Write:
7,00
